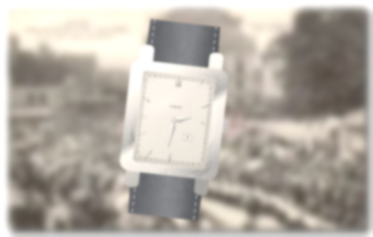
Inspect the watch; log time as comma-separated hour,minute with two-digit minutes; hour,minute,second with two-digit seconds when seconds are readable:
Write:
2,31
